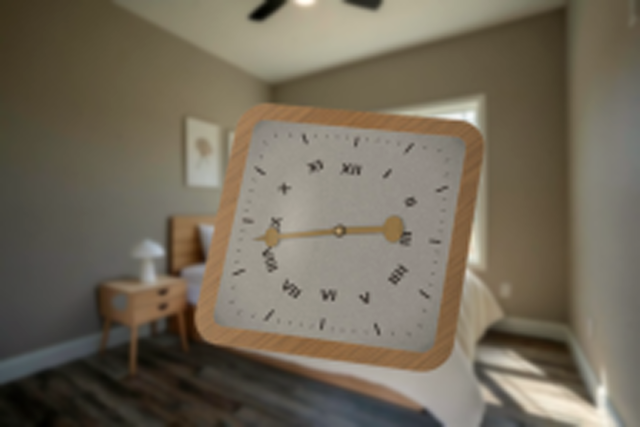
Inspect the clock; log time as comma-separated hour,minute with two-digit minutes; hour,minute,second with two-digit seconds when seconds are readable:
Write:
2,43
